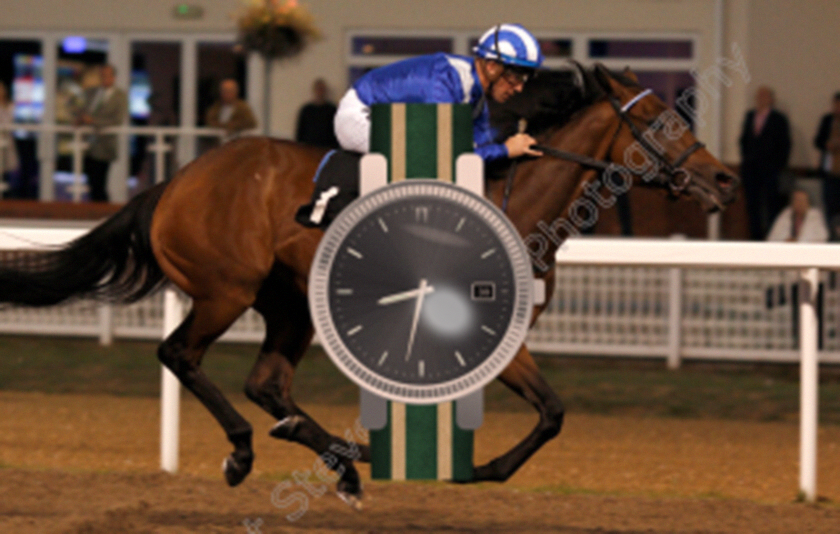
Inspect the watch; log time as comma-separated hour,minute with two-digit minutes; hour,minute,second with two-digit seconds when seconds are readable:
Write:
8,32
